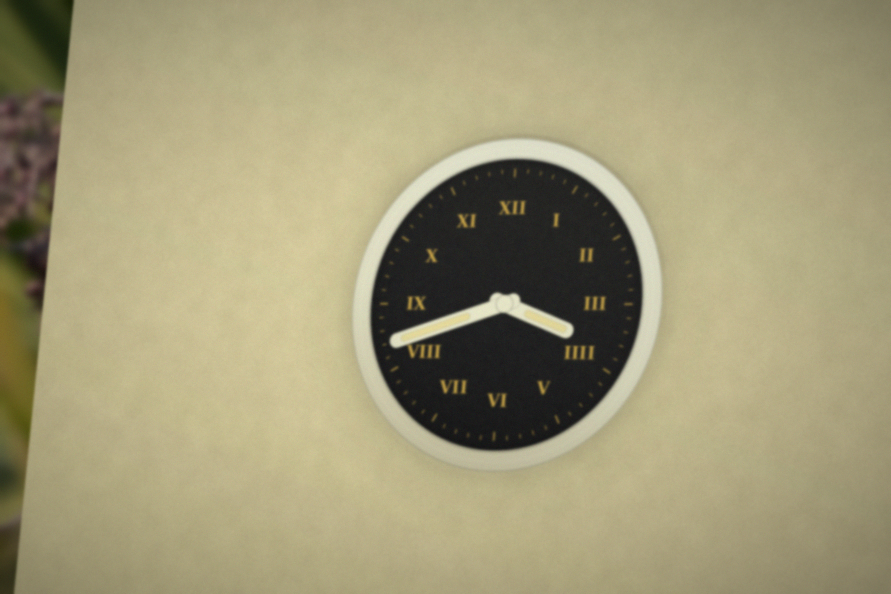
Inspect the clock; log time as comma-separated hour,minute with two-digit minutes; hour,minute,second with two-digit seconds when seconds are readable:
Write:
3,42
